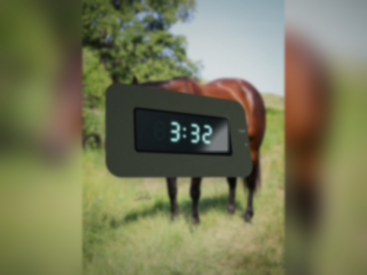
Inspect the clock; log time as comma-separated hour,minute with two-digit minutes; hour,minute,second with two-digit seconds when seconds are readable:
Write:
3,32
